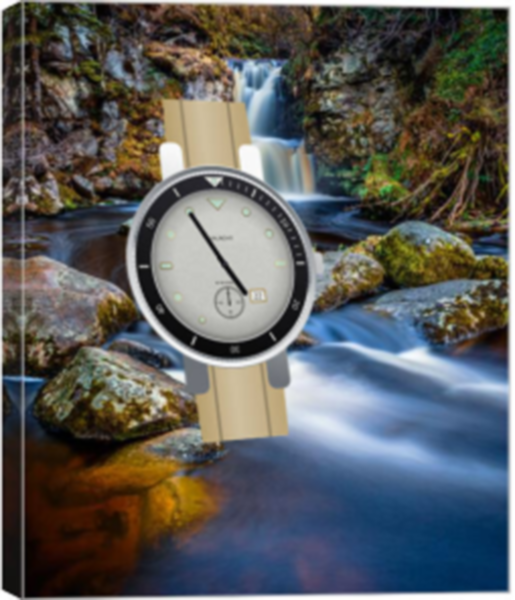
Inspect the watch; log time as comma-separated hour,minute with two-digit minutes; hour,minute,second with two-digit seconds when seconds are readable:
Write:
4,55
